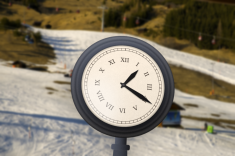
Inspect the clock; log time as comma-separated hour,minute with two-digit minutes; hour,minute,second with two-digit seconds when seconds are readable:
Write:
1,20
